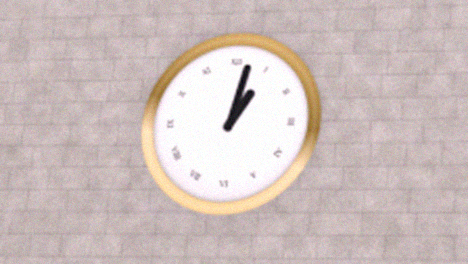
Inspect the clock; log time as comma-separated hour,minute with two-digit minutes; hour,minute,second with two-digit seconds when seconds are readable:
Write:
1,02
